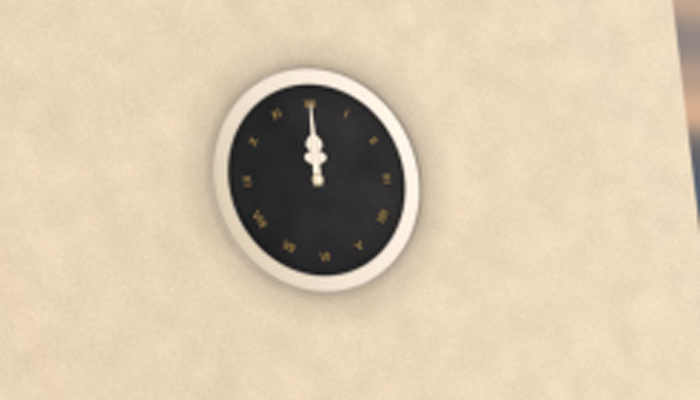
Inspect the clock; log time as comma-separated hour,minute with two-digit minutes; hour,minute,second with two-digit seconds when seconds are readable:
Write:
12,00
